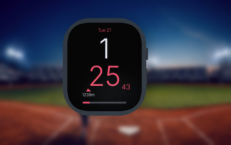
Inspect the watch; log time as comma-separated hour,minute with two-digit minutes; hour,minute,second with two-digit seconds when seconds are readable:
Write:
1,25,43
